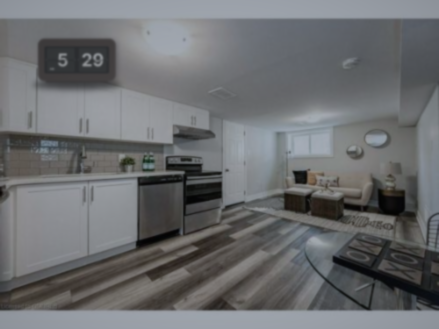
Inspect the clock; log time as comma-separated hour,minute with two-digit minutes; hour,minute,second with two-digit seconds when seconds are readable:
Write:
5,29
